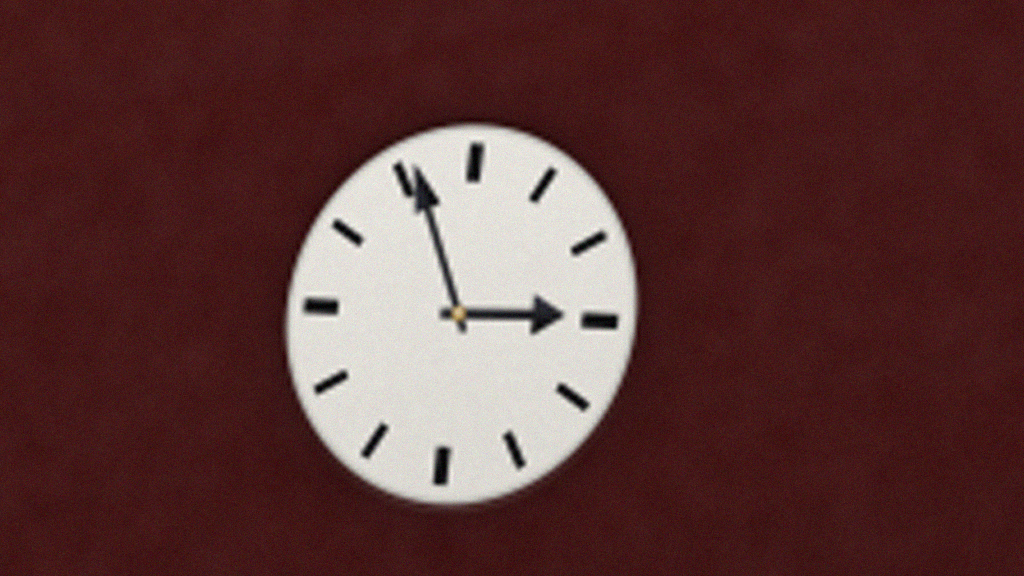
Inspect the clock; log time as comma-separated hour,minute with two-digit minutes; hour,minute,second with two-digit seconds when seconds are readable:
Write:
2,56
